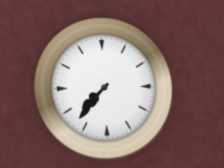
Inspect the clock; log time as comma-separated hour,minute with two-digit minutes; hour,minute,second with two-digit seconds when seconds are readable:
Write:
7,37
